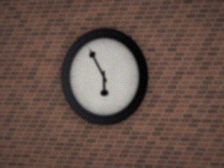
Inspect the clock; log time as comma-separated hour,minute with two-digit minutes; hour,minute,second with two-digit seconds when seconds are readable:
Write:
5,55
